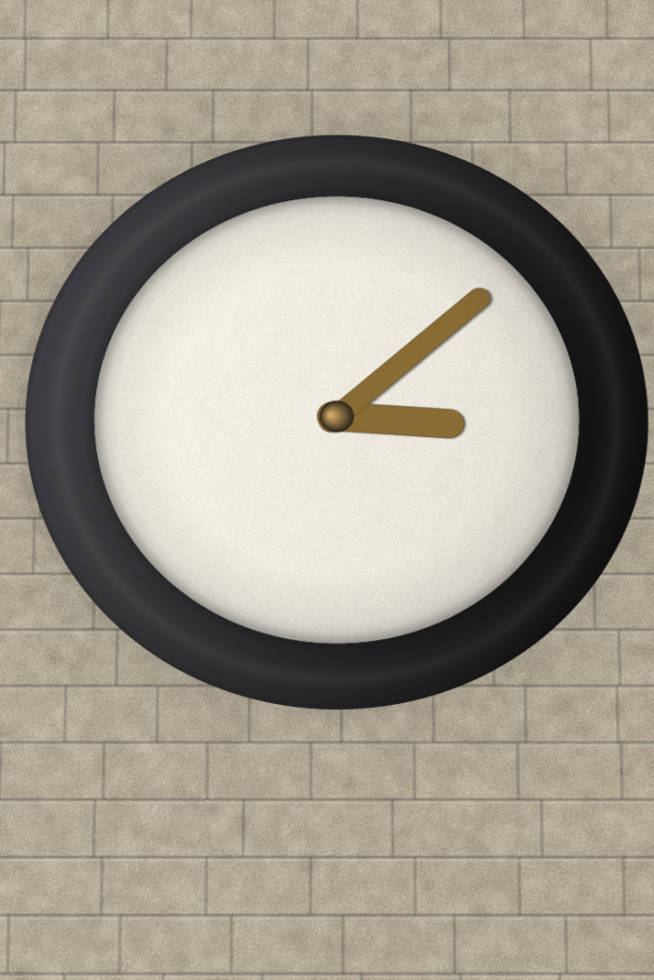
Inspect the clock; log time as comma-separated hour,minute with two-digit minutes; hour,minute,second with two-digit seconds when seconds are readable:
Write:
3,08
